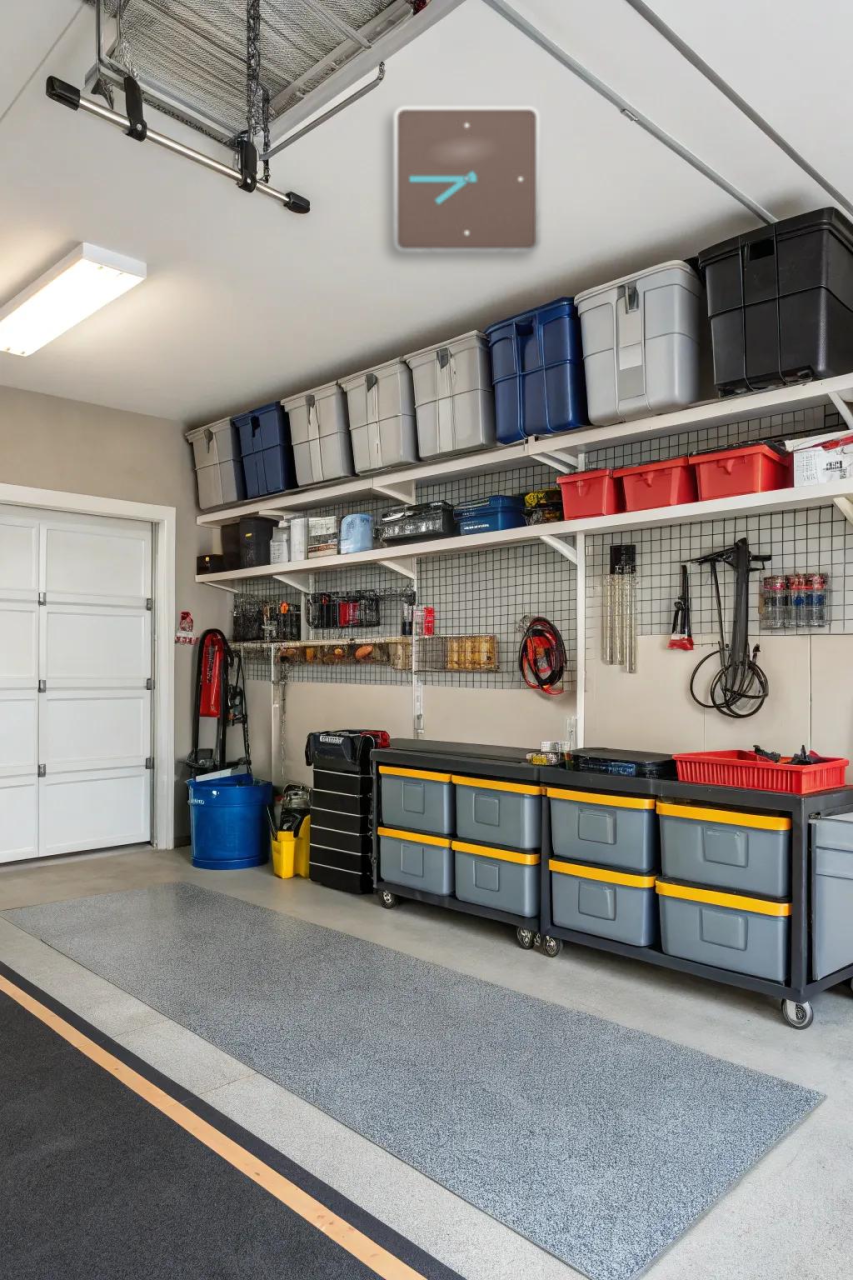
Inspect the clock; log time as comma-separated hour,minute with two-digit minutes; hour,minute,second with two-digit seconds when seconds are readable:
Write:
7,45
